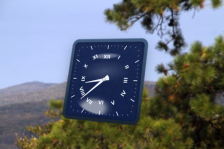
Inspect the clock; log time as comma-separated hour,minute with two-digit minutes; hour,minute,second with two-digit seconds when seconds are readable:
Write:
8,38
